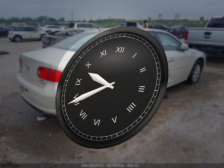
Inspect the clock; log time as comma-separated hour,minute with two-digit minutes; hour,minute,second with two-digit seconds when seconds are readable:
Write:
9,40
